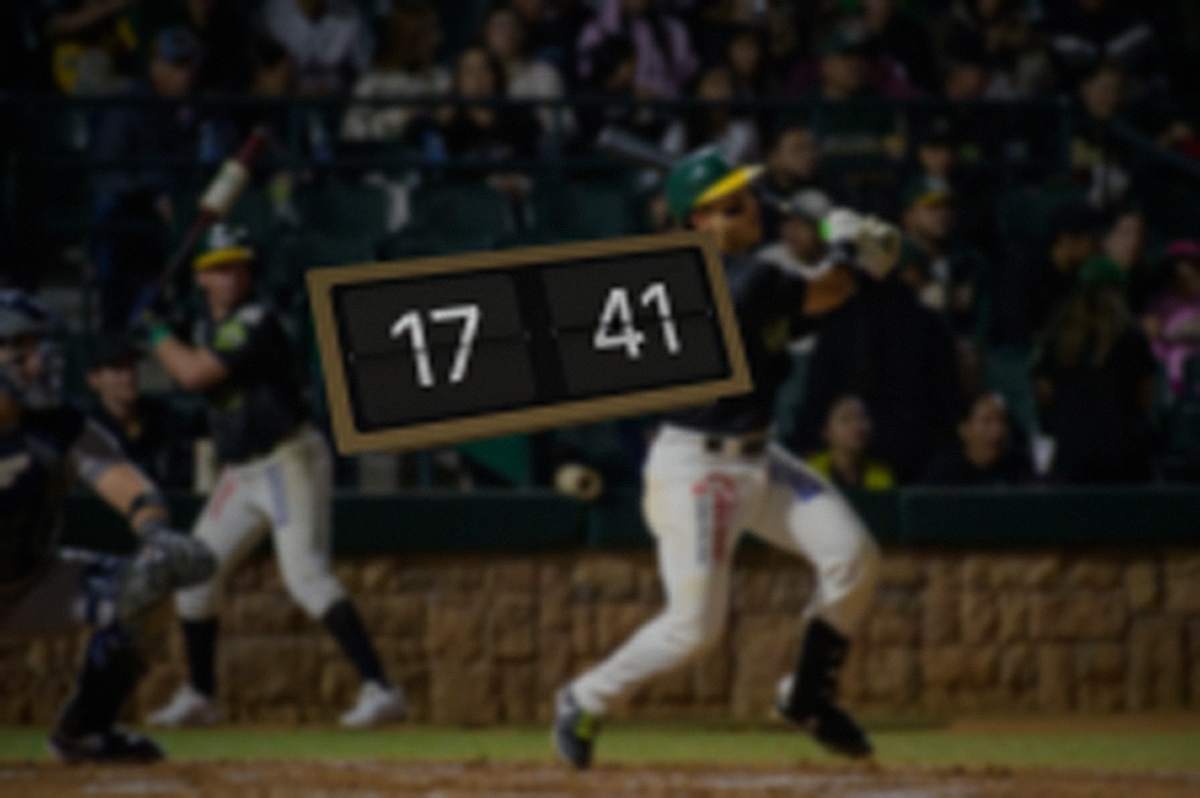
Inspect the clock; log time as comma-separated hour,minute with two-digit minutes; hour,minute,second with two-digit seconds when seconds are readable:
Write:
17,41
